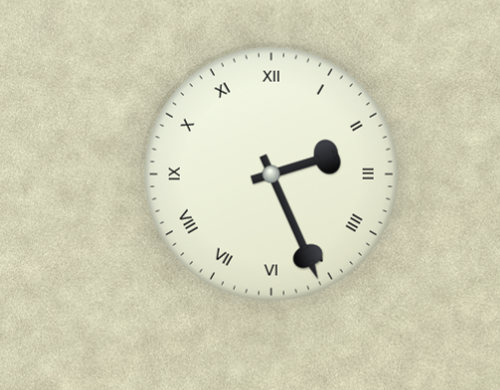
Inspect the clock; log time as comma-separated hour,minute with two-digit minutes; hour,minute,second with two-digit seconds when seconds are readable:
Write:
2,26
